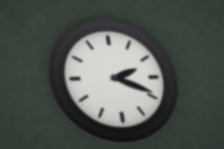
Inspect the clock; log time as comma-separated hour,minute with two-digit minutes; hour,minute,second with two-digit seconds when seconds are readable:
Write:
2,19
